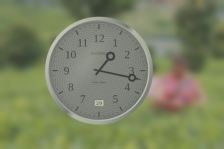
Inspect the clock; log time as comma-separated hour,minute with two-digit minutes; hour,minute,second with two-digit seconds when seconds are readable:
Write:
1,17
